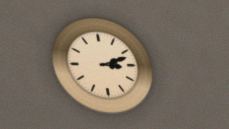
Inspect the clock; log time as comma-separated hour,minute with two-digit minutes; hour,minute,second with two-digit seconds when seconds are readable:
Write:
3,12
